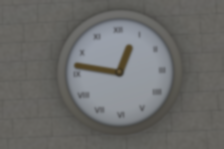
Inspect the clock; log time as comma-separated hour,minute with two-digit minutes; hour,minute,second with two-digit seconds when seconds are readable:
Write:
12,47
